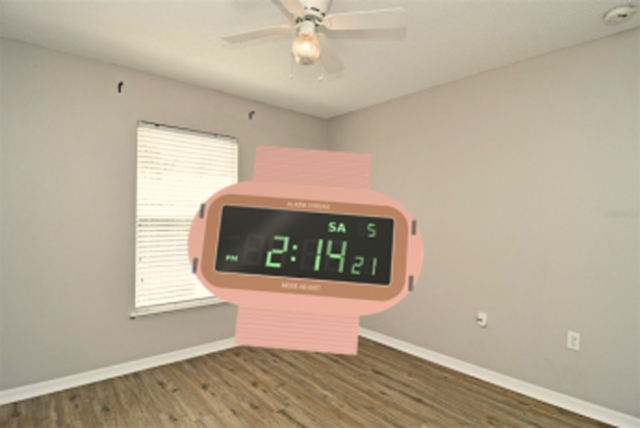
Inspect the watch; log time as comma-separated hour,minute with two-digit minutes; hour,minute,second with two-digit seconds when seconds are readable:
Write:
2,14,21
